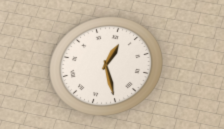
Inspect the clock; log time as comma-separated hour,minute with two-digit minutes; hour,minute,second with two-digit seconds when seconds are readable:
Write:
12,25
